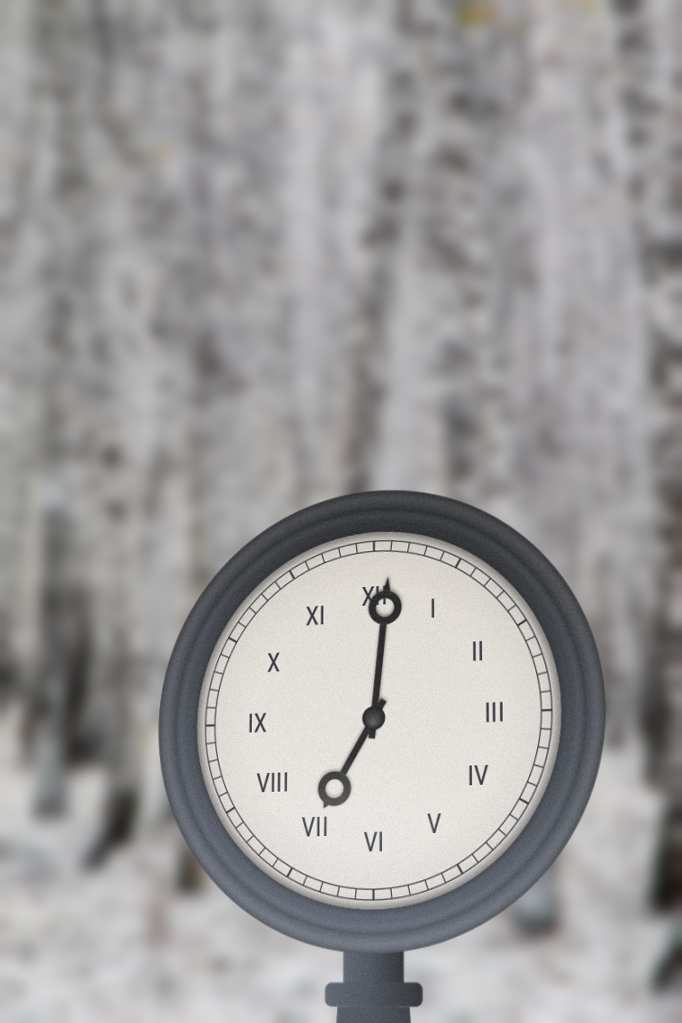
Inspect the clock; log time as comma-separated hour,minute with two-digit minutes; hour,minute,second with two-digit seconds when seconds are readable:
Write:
7,01
